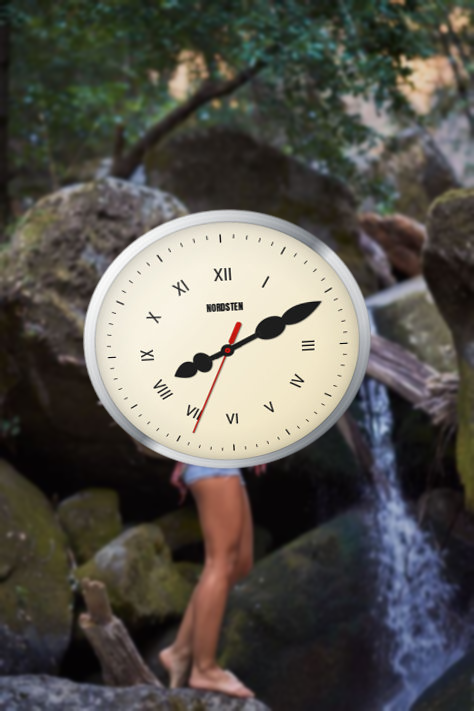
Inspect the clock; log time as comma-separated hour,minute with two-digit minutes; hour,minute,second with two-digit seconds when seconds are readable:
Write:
8,10,34
